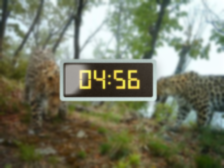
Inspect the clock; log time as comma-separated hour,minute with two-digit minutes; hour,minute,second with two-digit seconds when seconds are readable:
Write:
4,56
